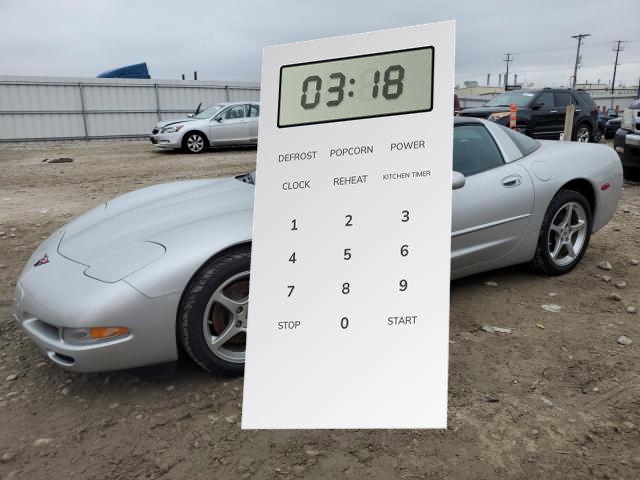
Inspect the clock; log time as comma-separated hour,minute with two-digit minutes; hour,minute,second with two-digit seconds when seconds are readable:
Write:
3,18
